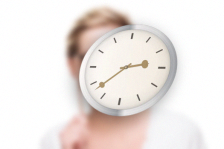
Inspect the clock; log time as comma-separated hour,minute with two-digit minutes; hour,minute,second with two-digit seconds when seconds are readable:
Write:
2,38
